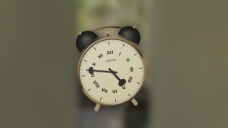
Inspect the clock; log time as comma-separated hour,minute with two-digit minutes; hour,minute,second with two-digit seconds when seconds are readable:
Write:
4,47
